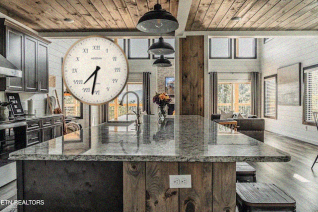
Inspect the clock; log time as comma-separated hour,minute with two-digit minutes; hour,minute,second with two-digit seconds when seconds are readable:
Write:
7,32
